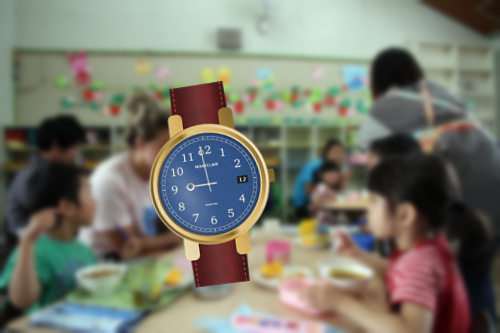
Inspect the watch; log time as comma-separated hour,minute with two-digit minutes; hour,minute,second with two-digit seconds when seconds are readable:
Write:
8,59
